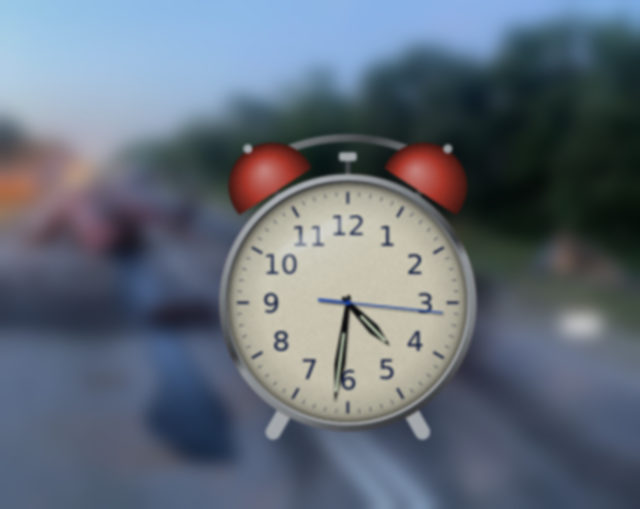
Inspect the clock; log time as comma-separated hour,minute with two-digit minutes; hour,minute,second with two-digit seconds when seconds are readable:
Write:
4,31,16
